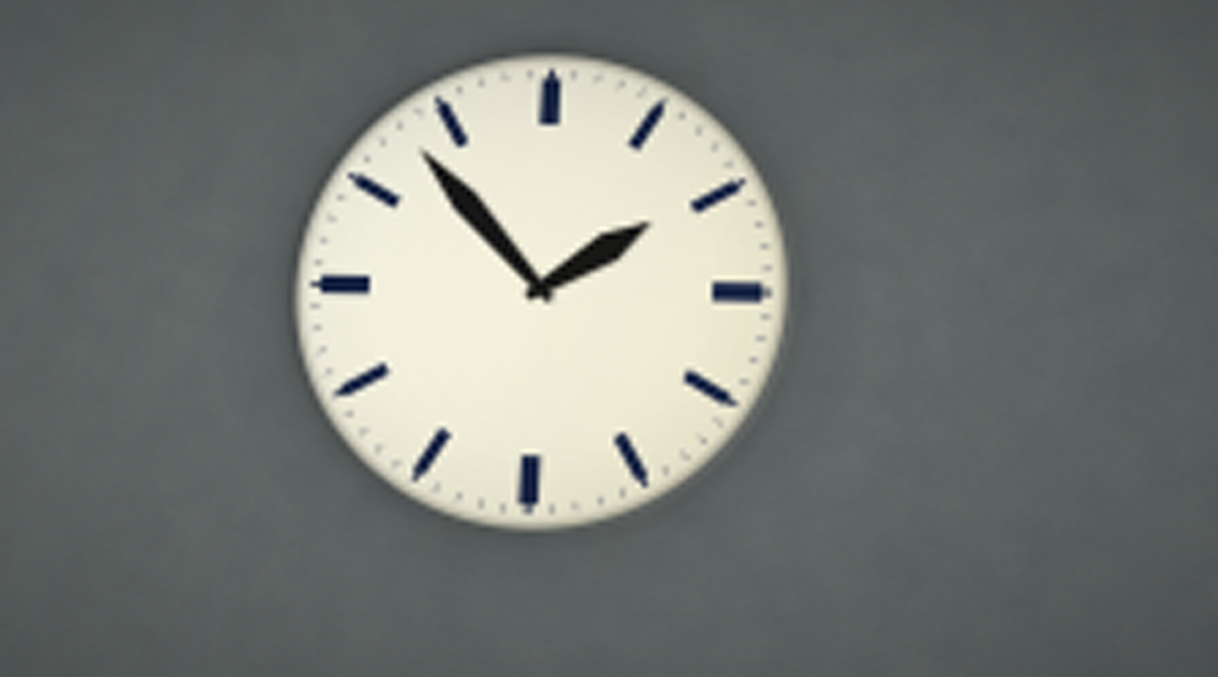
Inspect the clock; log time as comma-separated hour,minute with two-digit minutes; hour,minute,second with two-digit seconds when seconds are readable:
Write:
1,53
